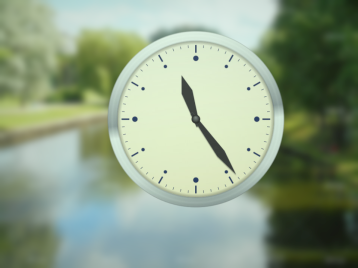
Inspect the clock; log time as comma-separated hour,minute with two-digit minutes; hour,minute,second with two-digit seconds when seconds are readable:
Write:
11,24
